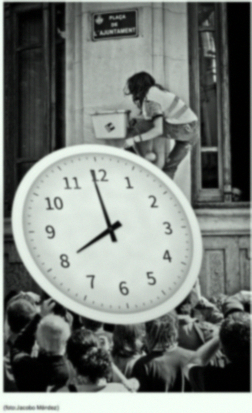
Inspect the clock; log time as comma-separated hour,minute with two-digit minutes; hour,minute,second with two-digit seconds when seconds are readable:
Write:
7,59
